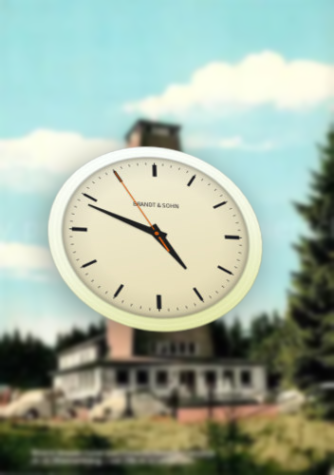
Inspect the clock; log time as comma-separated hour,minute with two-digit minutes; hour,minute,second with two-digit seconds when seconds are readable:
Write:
4,48,55
